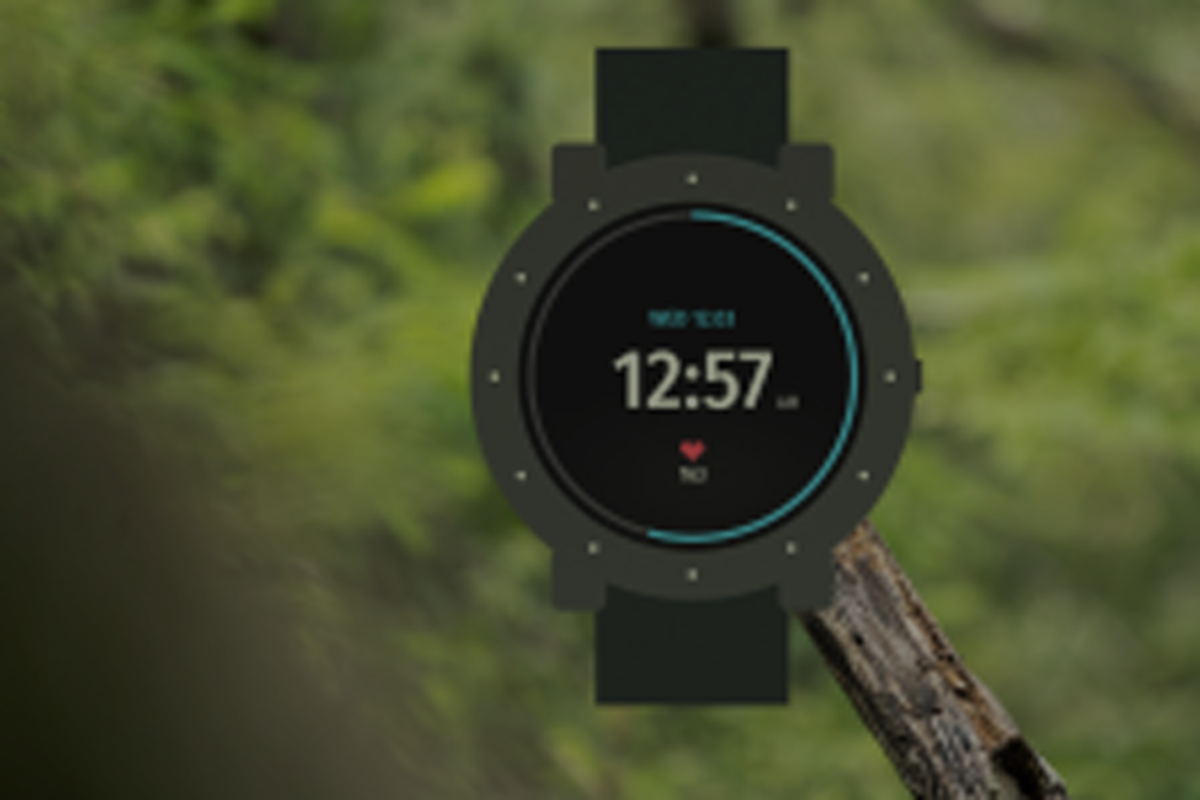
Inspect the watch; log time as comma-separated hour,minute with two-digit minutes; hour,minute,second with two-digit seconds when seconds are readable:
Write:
12,57
